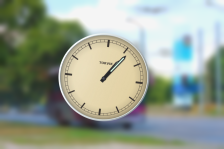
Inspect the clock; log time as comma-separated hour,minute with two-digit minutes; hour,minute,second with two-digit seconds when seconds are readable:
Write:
1,06
